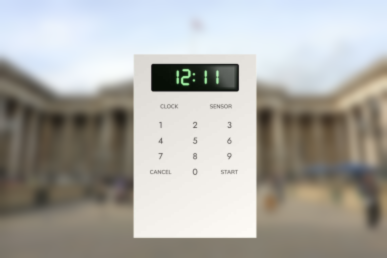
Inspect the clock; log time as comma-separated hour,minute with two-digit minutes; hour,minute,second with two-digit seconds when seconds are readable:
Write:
12,11
